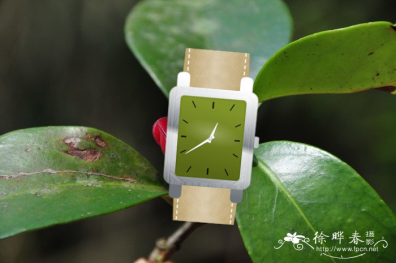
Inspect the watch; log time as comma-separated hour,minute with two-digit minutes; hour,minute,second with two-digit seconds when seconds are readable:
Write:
12,39
